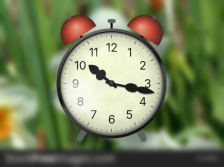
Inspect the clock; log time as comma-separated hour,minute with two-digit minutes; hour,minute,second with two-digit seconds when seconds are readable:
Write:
10,17
